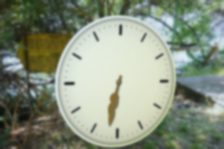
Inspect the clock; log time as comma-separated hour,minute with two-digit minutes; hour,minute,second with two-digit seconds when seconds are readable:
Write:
6,32
